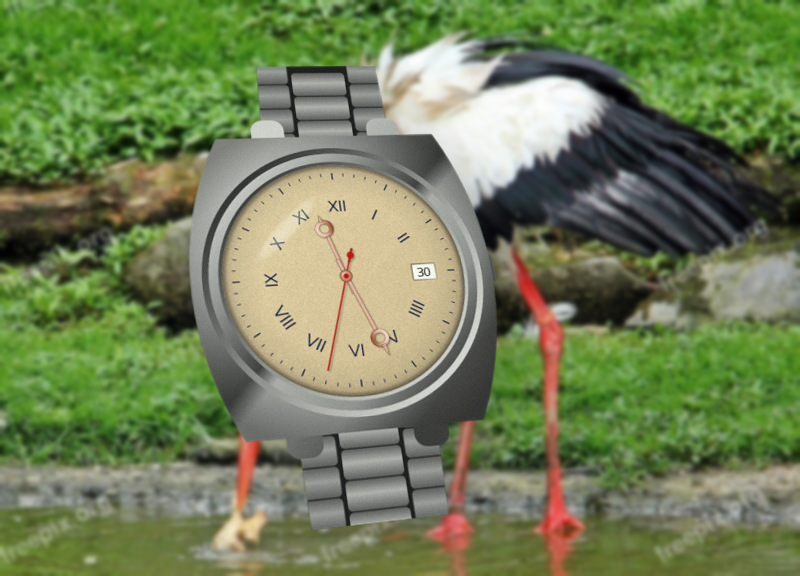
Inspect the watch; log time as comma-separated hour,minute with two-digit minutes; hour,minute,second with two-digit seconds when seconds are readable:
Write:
11,26,33
